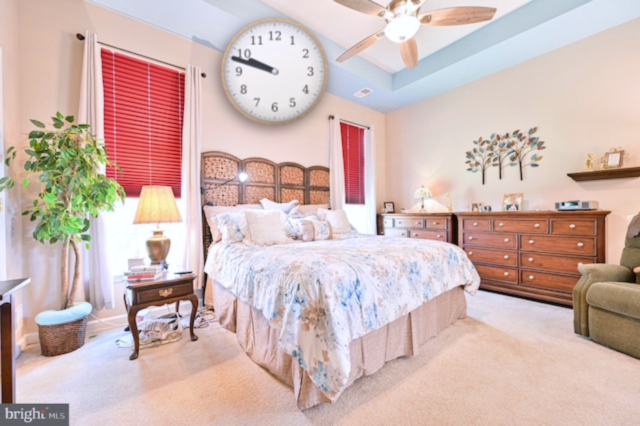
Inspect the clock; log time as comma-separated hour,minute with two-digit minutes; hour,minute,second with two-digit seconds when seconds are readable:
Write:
9,48
